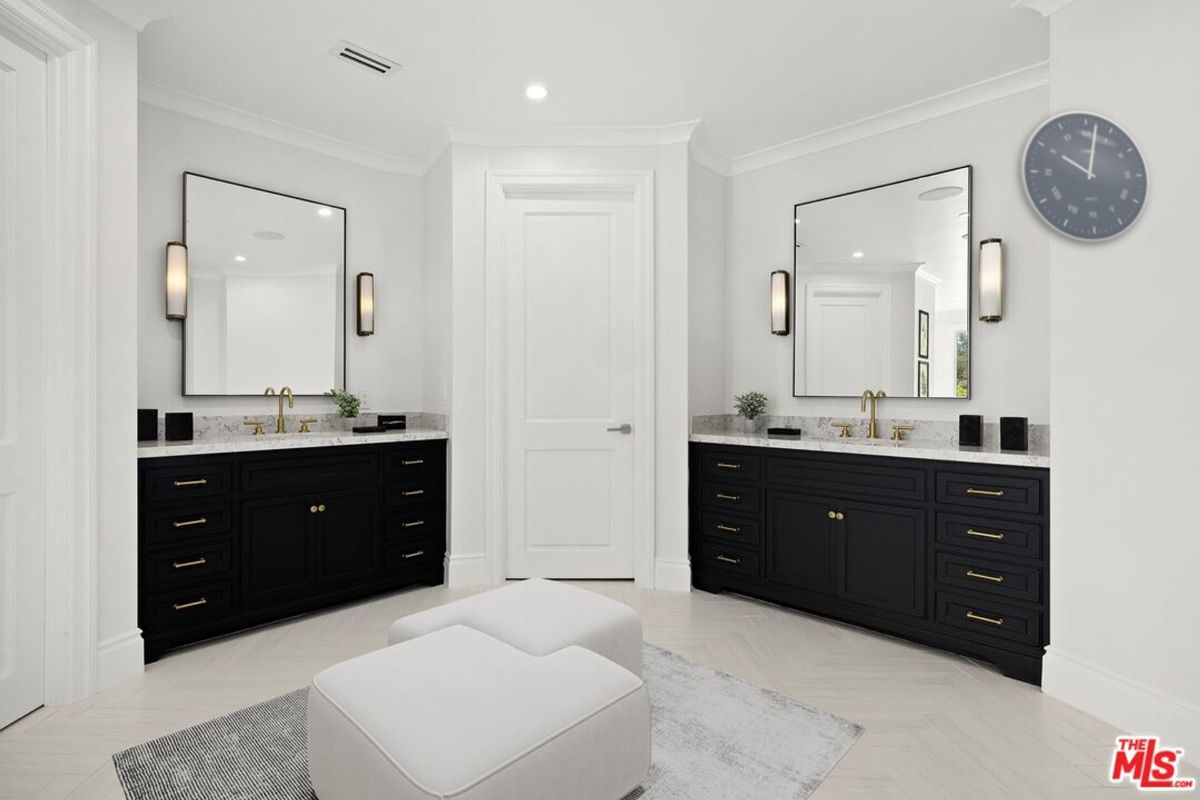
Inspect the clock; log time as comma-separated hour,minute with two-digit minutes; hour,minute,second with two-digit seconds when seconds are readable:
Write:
10,02
